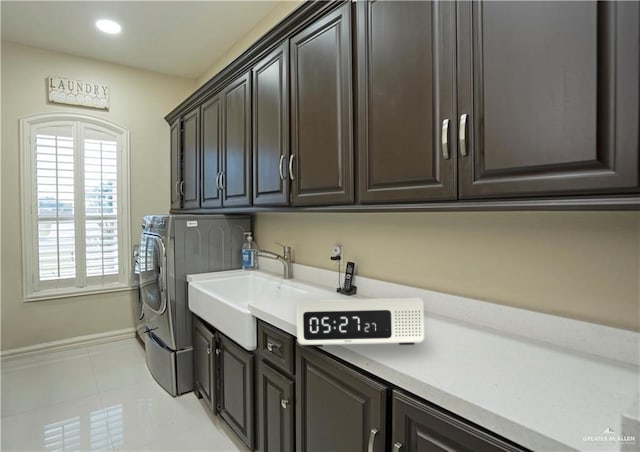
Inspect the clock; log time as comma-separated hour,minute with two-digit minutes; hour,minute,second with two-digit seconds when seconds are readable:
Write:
5,27
